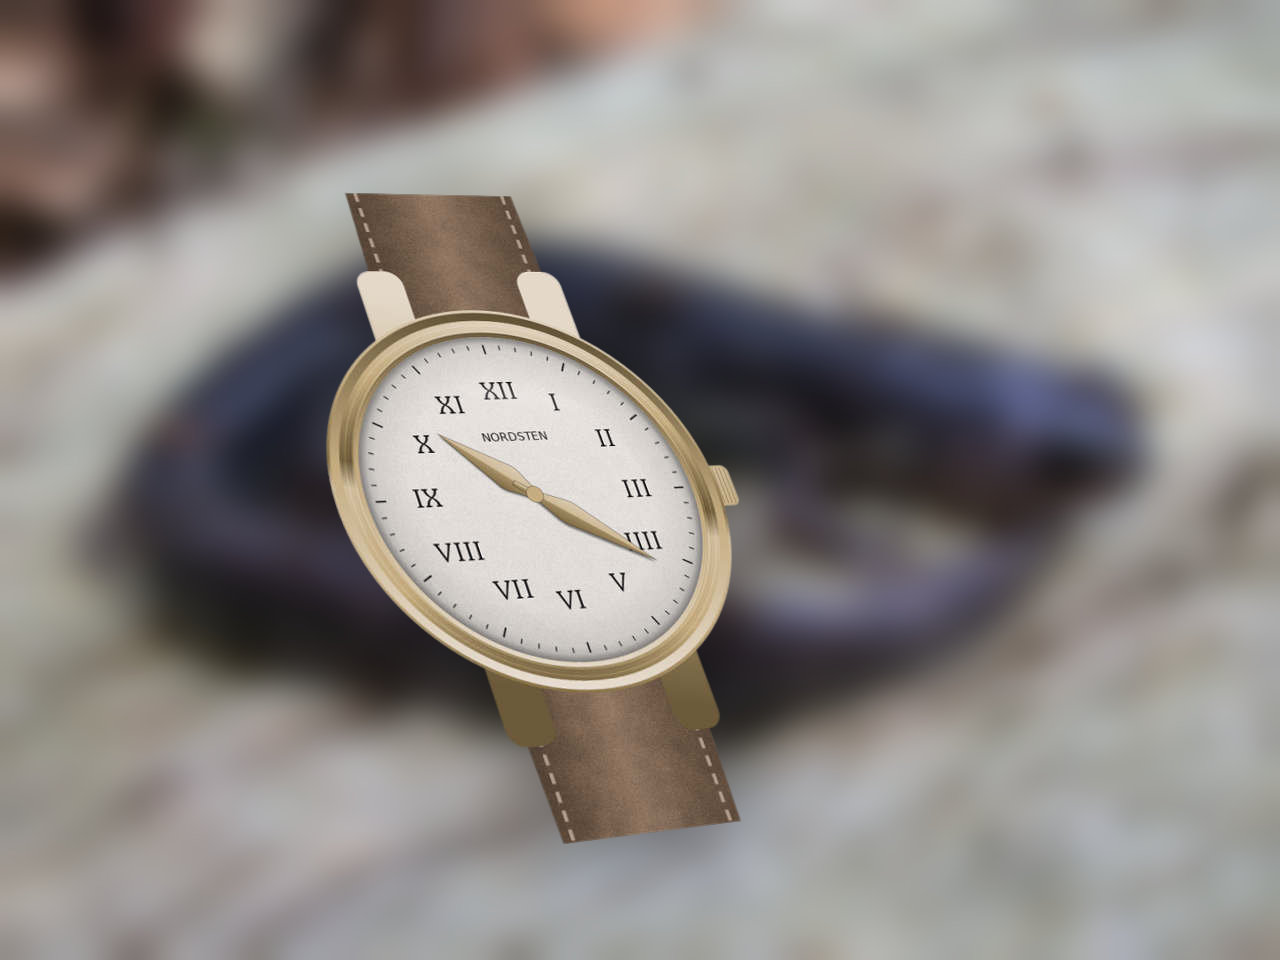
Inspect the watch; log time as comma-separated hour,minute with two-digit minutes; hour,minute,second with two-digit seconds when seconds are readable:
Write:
10,21
